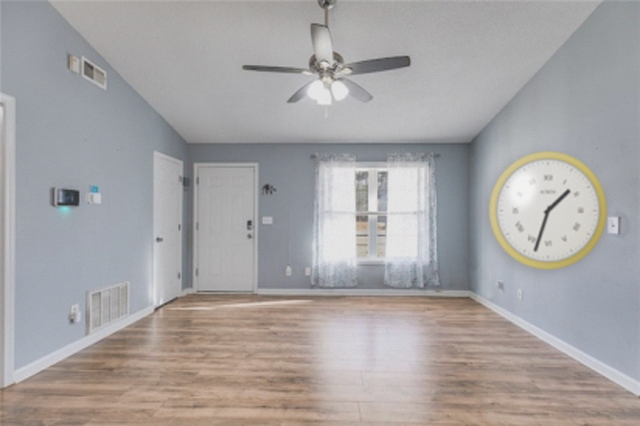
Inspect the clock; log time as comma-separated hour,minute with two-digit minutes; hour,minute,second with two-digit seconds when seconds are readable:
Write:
1,33
